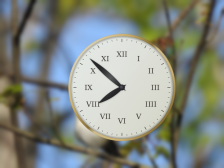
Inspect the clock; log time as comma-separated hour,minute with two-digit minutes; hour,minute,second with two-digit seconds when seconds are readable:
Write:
7,52
